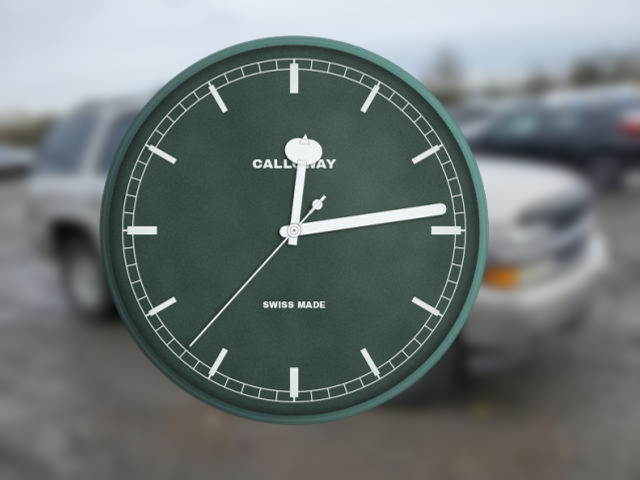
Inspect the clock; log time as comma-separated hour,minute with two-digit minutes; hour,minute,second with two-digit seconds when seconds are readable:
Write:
12,13,37
